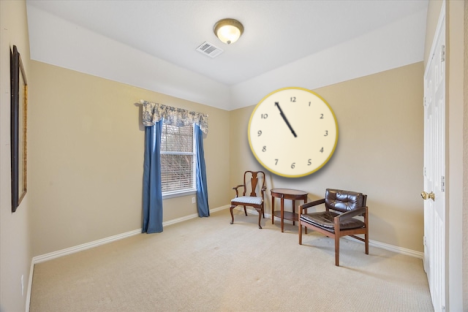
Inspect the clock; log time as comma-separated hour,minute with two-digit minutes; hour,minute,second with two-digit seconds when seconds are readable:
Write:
10,55
